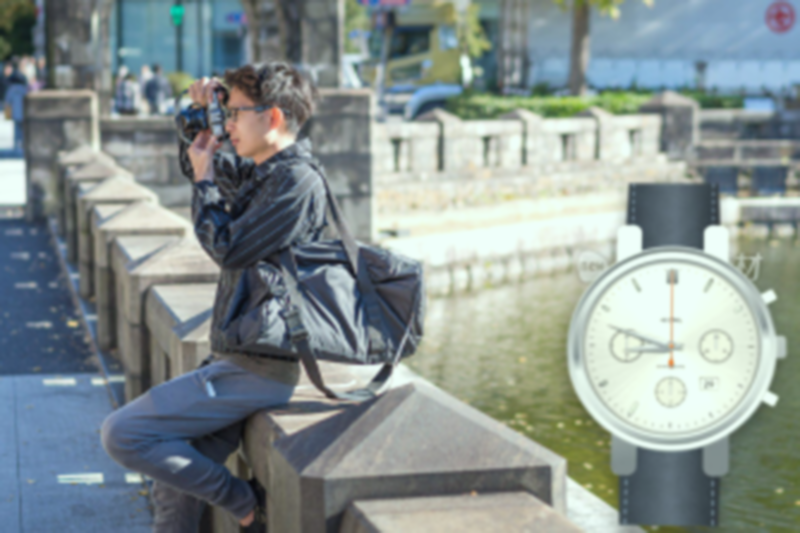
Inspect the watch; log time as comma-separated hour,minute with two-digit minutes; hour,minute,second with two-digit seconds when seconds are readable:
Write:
8,48
